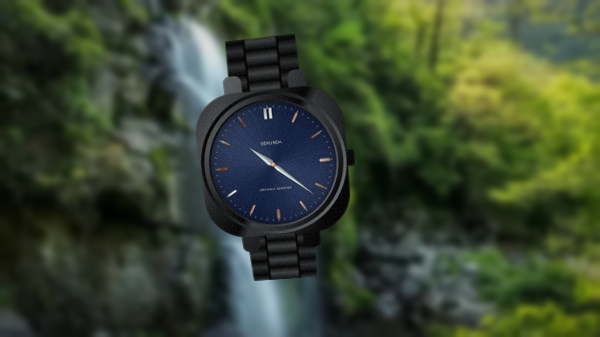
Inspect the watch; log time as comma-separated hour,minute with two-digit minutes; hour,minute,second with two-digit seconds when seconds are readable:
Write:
10,22
